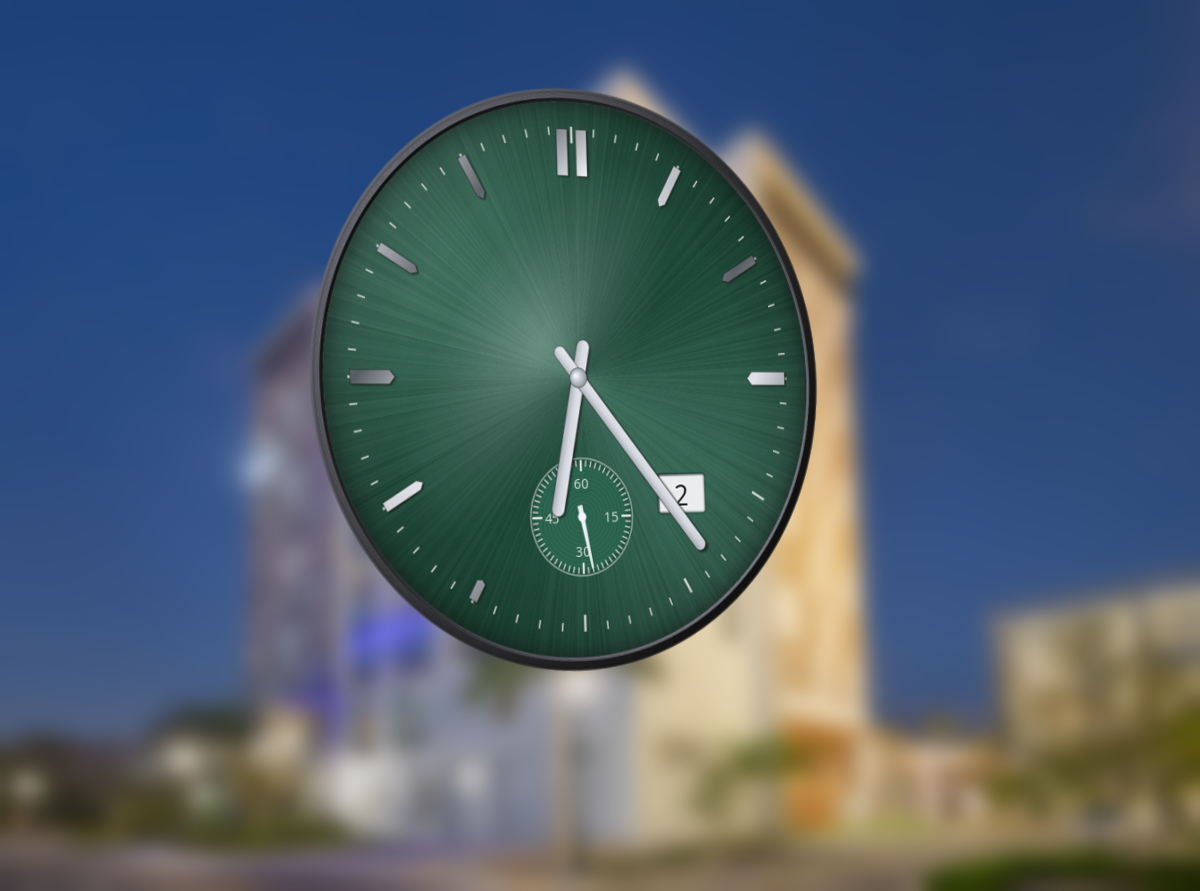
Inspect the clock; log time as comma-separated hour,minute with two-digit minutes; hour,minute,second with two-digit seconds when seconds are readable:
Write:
6,23,28
